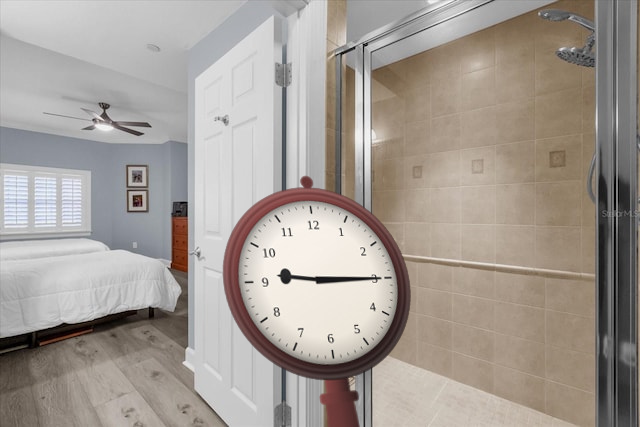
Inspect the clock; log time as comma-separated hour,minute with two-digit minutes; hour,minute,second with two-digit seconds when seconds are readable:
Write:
9,15
